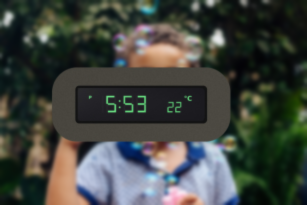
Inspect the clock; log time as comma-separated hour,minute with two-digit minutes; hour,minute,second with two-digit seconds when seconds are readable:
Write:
5,53
